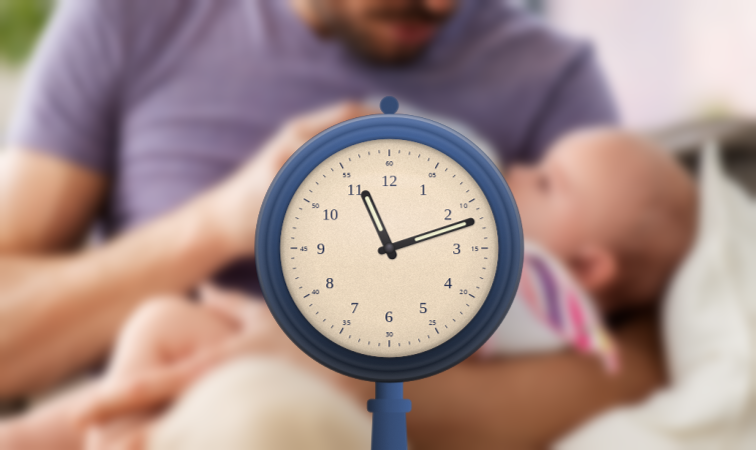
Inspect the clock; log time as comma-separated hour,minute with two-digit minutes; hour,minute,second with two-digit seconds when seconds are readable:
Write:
11,12
